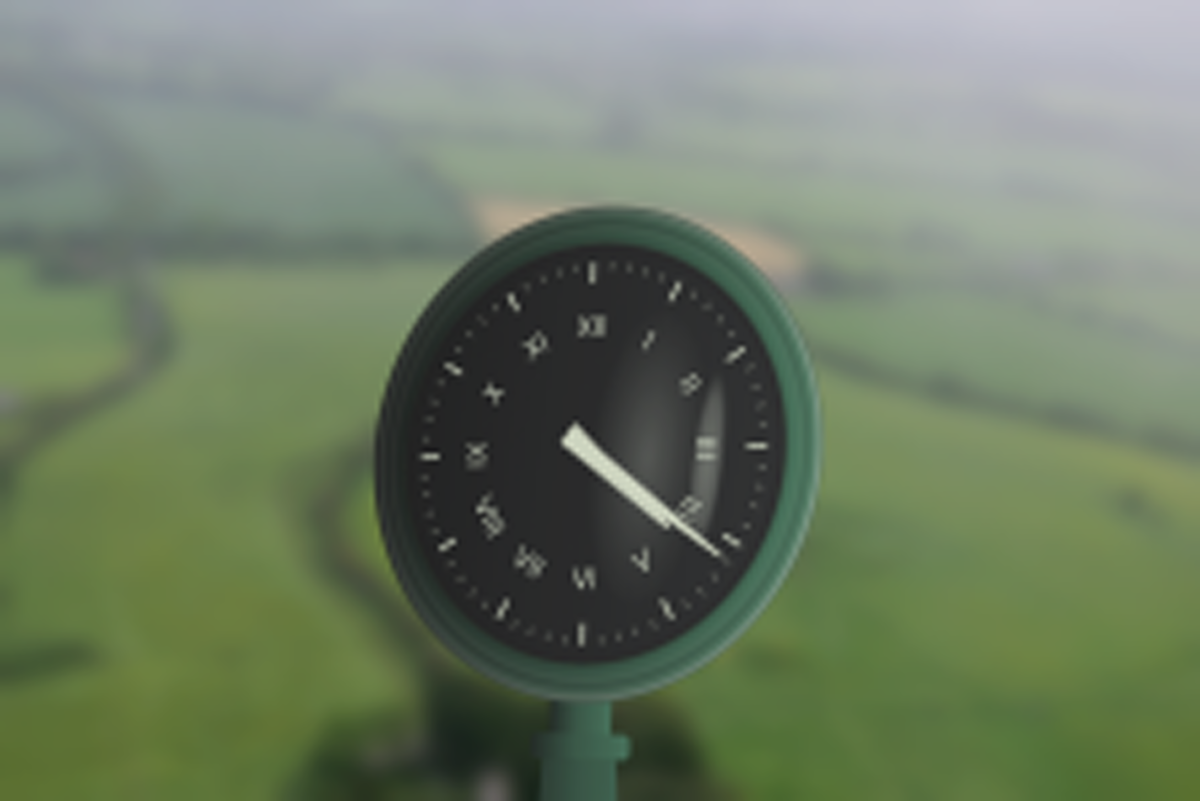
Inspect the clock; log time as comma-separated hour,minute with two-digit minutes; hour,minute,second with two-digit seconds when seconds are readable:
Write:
4,21
